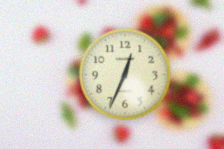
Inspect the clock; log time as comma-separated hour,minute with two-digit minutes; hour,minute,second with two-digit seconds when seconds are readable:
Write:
12,34
